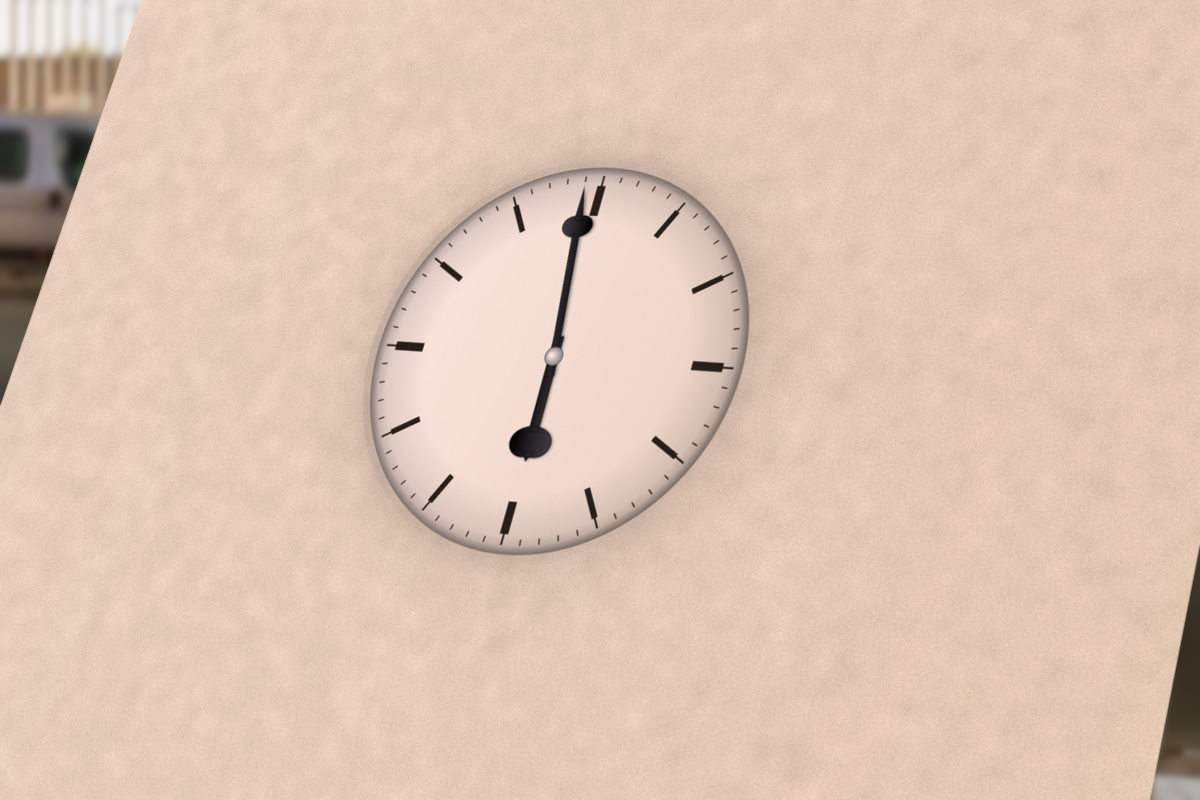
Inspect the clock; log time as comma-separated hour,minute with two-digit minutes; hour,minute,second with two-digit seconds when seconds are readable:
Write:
5,59
